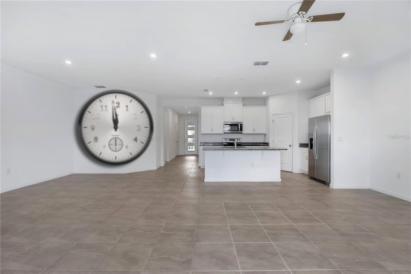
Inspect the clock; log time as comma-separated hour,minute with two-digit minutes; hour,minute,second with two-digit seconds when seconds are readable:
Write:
11,59
